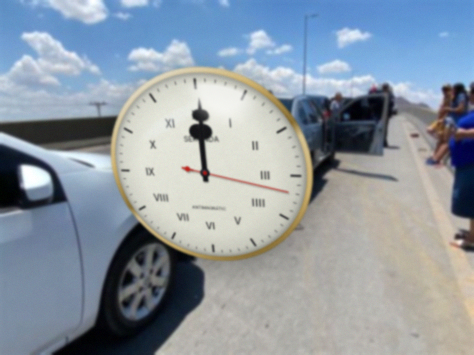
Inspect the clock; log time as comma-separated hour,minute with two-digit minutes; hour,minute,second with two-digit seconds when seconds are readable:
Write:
12,00,17
